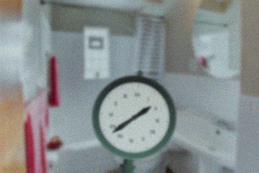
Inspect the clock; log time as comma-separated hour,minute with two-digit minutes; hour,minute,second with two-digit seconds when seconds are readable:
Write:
1,38
